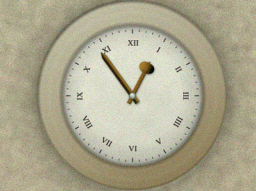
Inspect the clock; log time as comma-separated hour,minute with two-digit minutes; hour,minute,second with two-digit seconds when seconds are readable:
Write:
12,54
